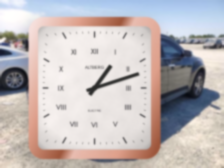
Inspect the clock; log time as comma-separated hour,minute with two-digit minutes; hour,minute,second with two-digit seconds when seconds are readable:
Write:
1,12
